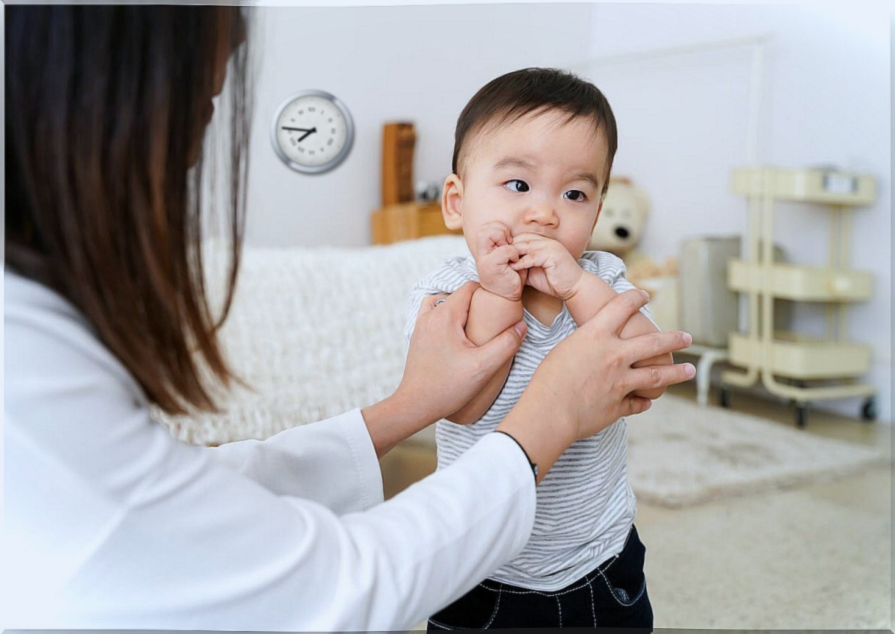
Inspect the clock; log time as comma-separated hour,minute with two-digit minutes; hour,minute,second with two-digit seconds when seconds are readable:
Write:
7,46
